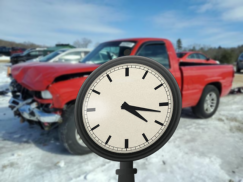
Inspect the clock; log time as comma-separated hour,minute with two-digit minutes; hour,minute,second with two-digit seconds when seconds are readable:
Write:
4,17
